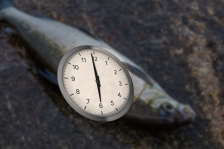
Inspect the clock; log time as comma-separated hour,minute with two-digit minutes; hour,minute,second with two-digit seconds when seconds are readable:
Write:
5,59
